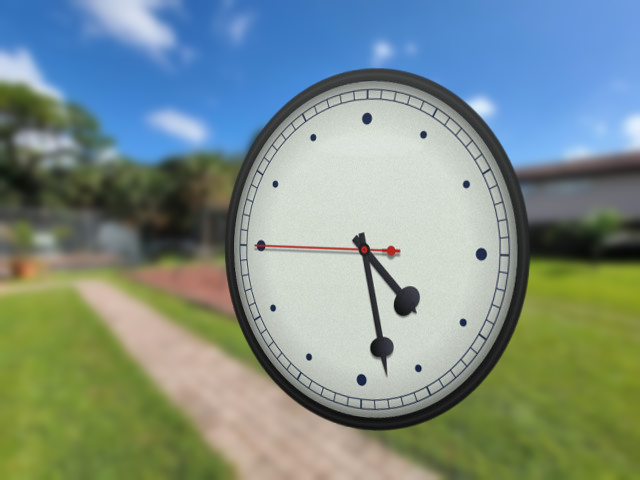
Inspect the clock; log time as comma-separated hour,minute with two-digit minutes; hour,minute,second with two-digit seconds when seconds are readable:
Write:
4,27,45
